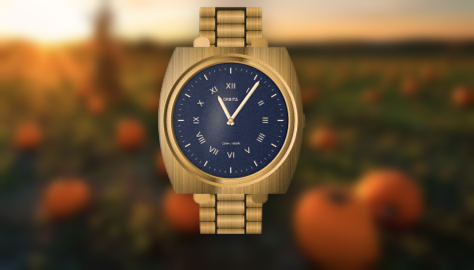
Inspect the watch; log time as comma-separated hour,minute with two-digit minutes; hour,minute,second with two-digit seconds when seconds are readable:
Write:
11,06
